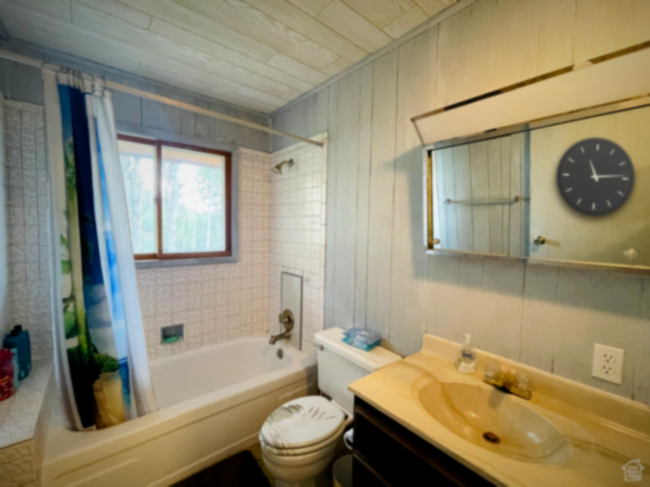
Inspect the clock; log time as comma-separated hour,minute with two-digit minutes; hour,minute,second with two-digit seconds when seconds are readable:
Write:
11,14
